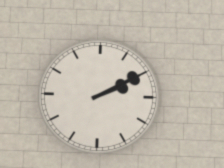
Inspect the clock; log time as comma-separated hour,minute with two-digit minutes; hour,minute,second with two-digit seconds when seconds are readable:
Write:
2,10
